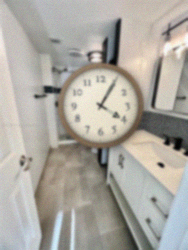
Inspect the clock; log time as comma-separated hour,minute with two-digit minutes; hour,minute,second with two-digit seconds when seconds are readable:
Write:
4,05
